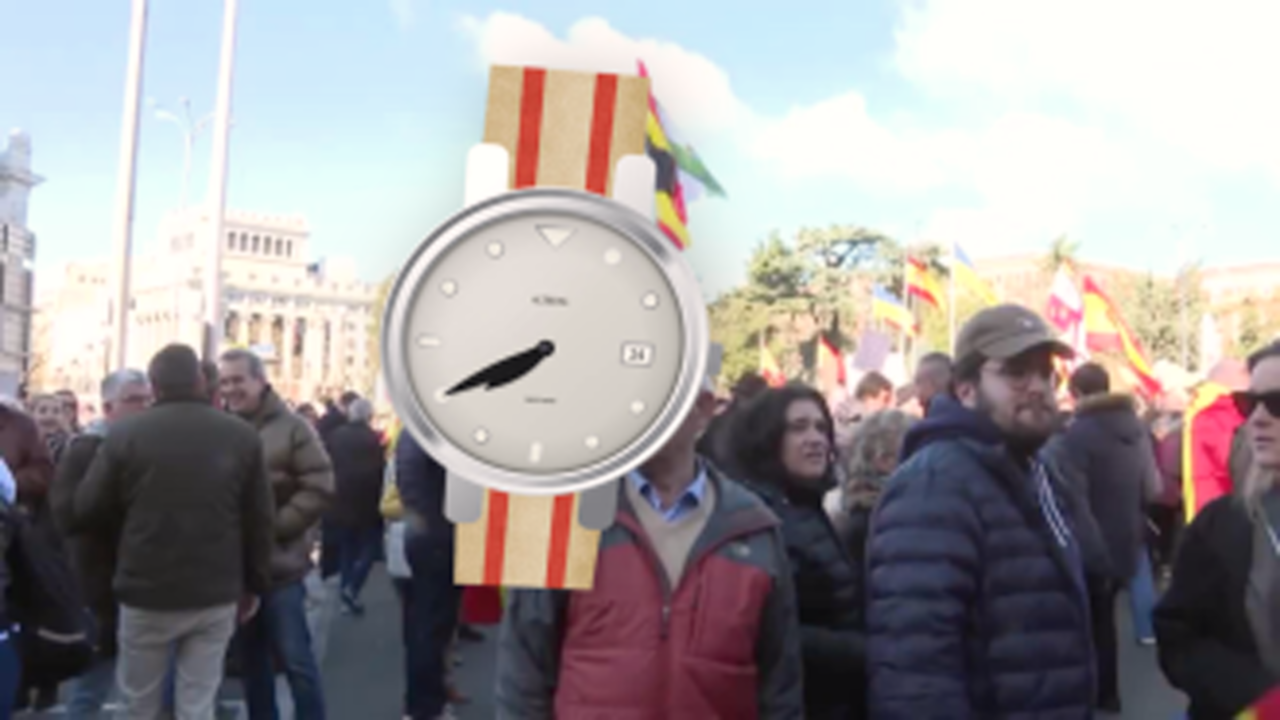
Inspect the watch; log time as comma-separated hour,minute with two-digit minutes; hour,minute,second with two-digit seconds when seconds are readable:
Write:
7,40
